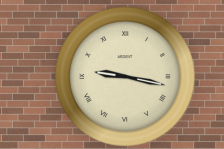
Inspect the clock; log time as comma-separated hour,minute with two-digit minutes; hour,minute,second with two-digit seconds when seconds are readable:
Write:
9,17
